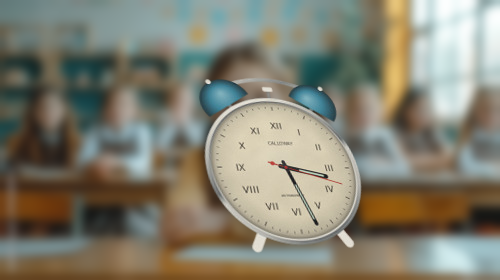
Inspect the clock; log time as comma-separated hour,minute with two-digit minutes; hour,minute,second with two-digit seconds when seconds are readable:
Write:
3,27,18
